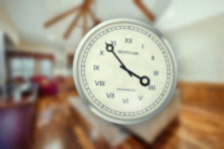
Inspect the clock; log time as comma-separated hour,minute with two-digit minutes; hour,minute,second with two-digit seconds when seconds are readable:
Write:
3,53
